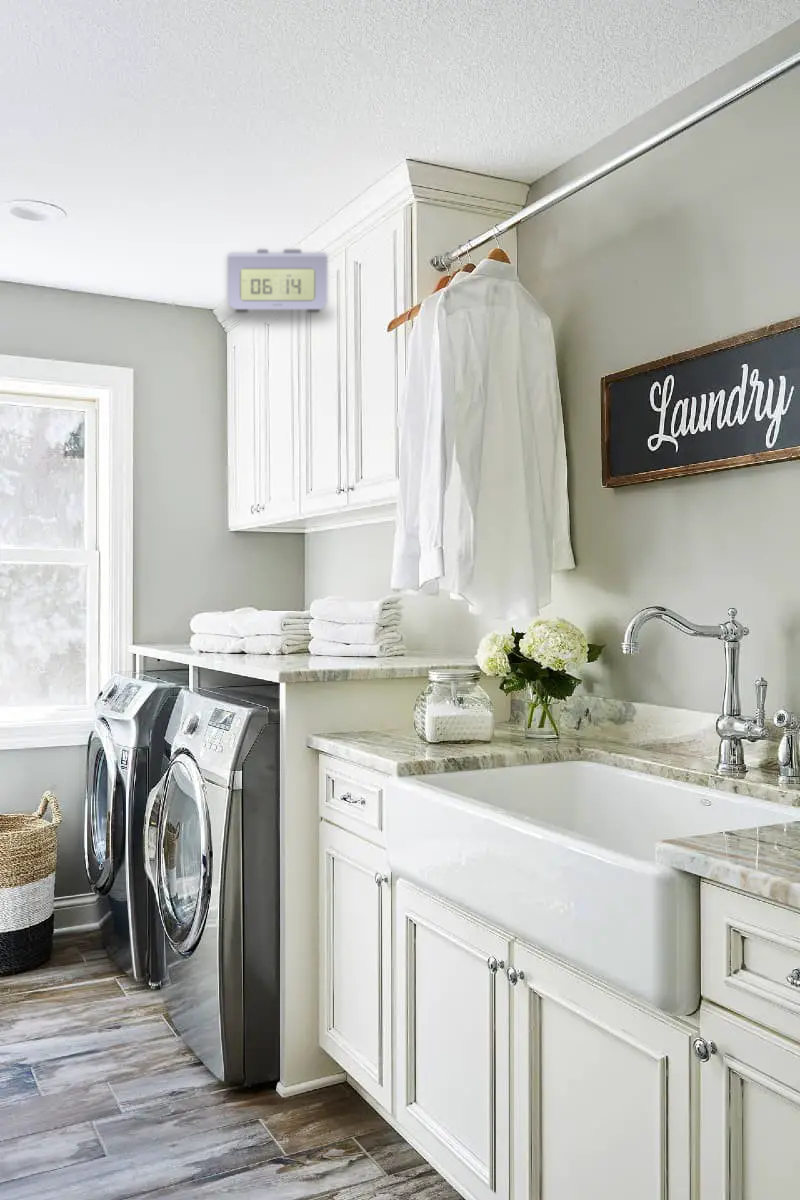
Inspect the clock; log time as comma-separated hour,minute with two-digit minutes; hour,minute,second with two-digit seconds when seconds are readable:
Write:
6,14
